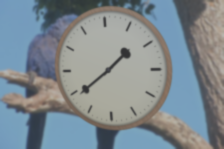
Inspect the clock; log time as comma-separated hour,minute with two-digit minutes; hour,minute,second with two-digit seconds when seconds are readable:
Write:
1,39
